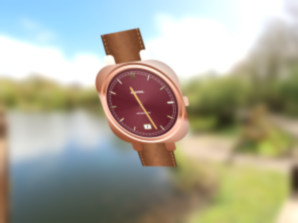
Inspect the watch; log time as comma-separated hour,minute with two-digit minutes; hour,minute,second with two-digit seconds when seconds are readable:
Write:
11,27
